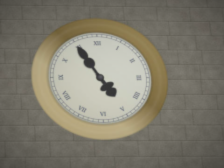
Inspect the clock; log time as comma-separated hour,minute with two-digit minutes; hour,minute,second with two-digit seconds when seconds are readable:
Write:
4,55
